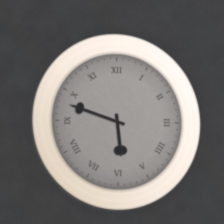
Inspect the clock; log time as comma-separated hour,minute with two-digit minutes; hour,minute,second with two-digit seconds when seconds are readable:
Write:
5,48
